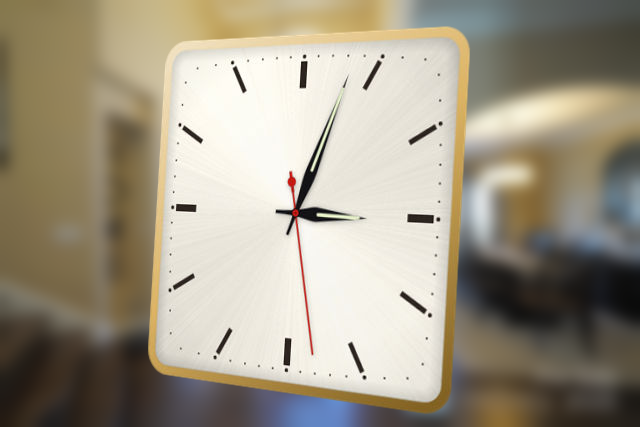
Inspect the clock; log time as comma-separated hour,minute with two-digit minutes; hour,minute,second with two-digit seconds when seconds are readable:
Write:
3,03,28
